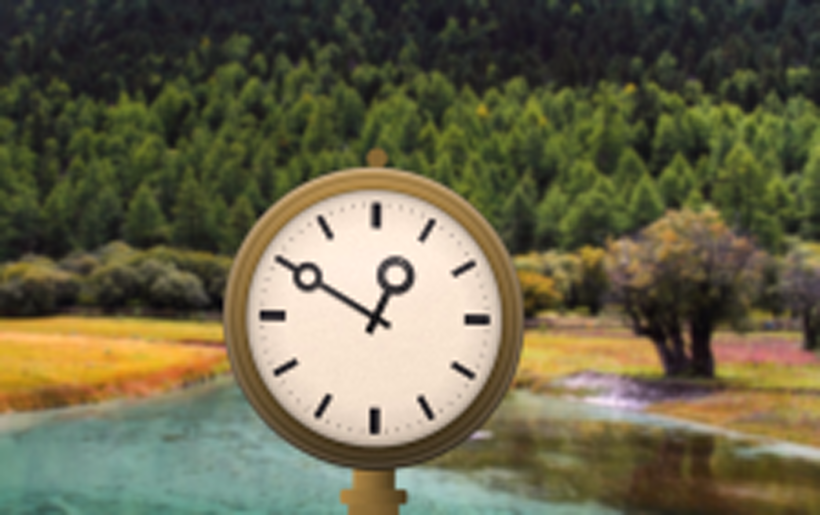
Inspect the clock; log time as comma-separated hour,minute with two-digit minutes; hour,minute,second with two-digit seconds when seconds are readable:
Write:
12,50
